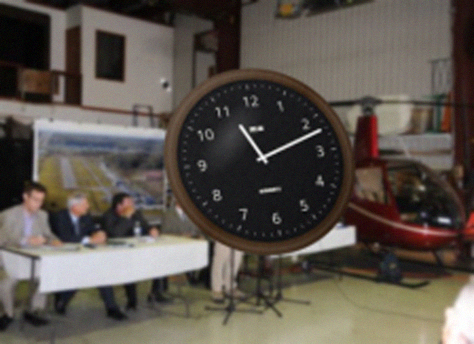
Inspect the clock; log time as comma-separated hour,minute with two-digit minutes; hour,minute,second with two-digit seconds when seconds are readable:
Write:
11,12
